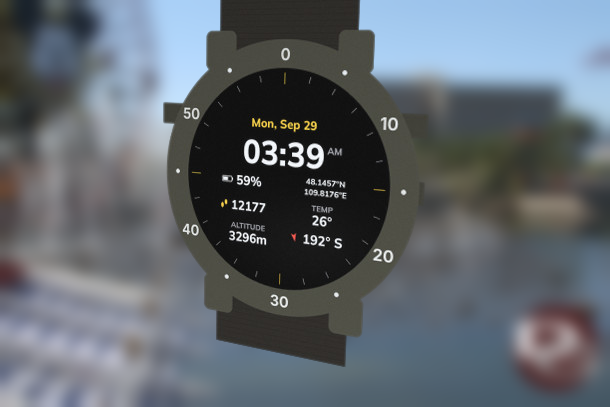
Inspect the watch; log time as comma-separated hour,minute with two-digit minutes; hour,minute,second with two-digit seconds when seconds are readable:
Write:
3,39
